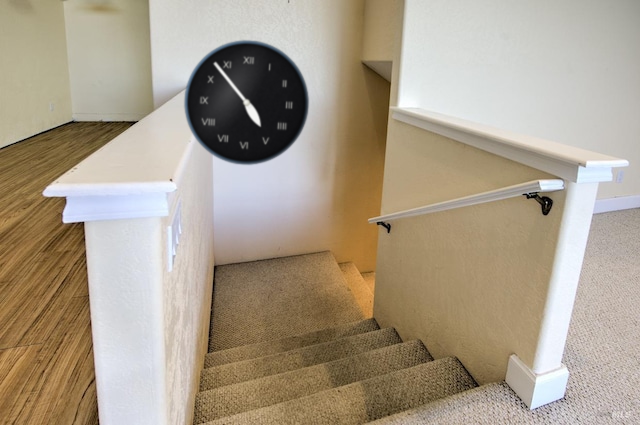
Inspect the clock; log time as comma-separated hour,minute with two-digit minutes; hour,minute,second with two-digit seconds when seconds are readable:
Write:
4,53
